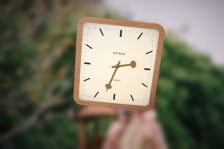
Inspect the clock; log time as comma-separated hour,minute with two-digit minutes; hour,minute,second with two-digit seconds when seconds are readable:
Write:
2,33
